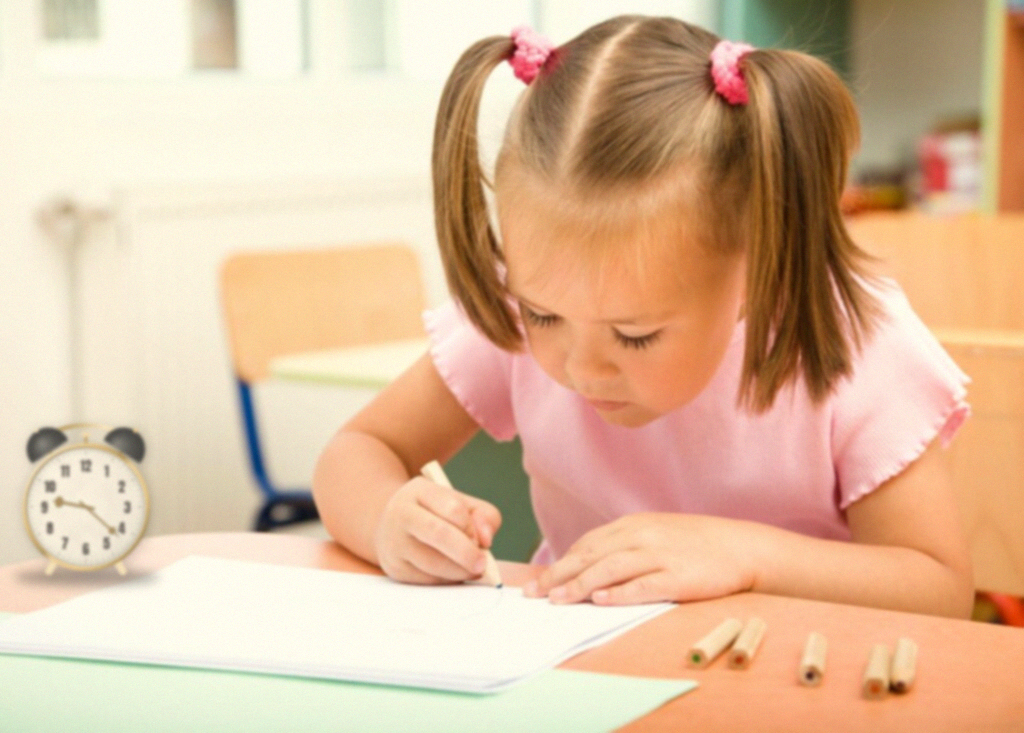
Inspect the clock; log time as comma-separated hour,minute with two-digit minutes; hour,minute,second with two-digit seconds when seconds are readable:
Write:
9,22
